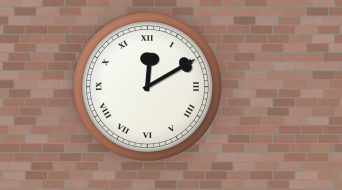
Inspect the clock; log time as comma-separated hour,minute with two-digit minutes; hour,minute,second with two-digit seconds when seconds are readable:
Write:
12,10
